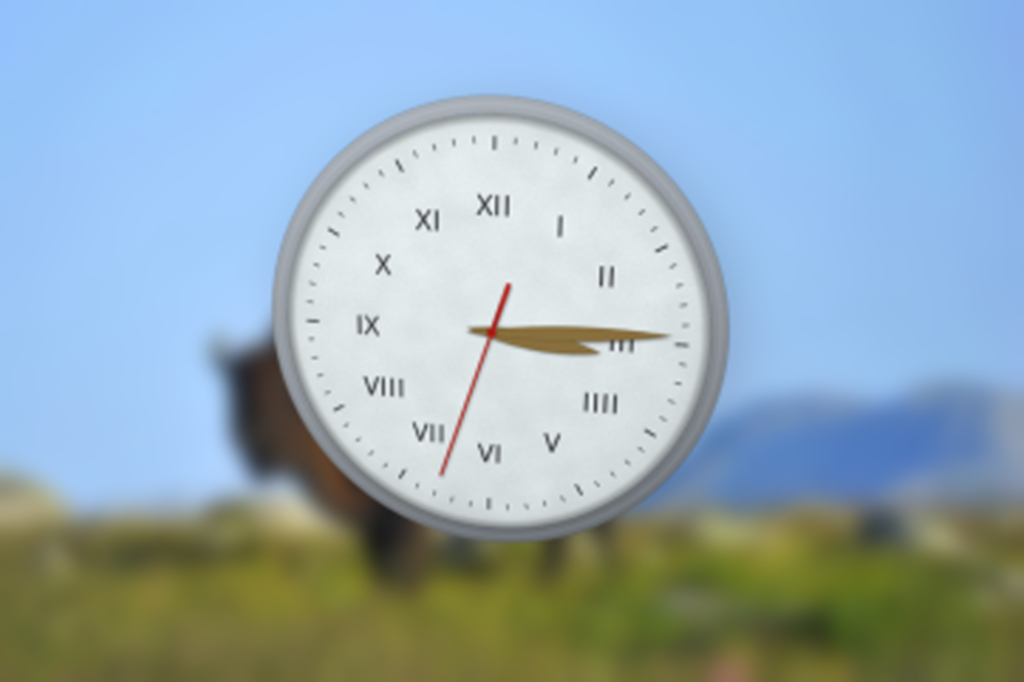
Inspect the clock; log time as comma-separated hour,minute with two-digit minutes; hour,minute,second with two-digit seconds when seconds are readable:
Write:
3,14,33
